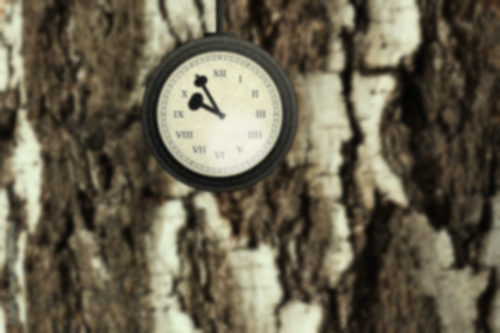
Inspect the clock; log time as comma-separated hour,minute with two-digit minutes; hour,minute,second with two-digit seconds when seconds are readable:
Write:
9,55
